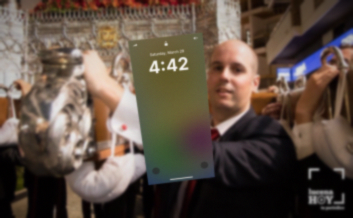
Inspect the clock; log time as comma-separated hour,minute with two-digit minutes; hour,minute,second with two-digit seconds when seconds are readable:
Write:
4,42
